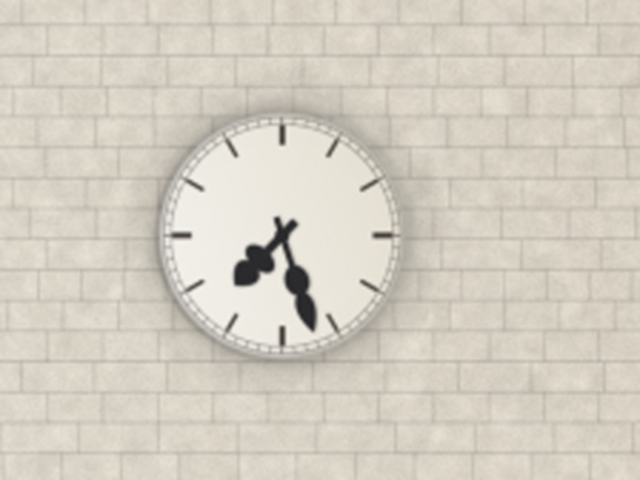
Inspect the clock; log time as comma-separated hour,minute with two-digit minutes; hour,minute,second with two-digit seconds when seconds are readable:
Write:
7,27
